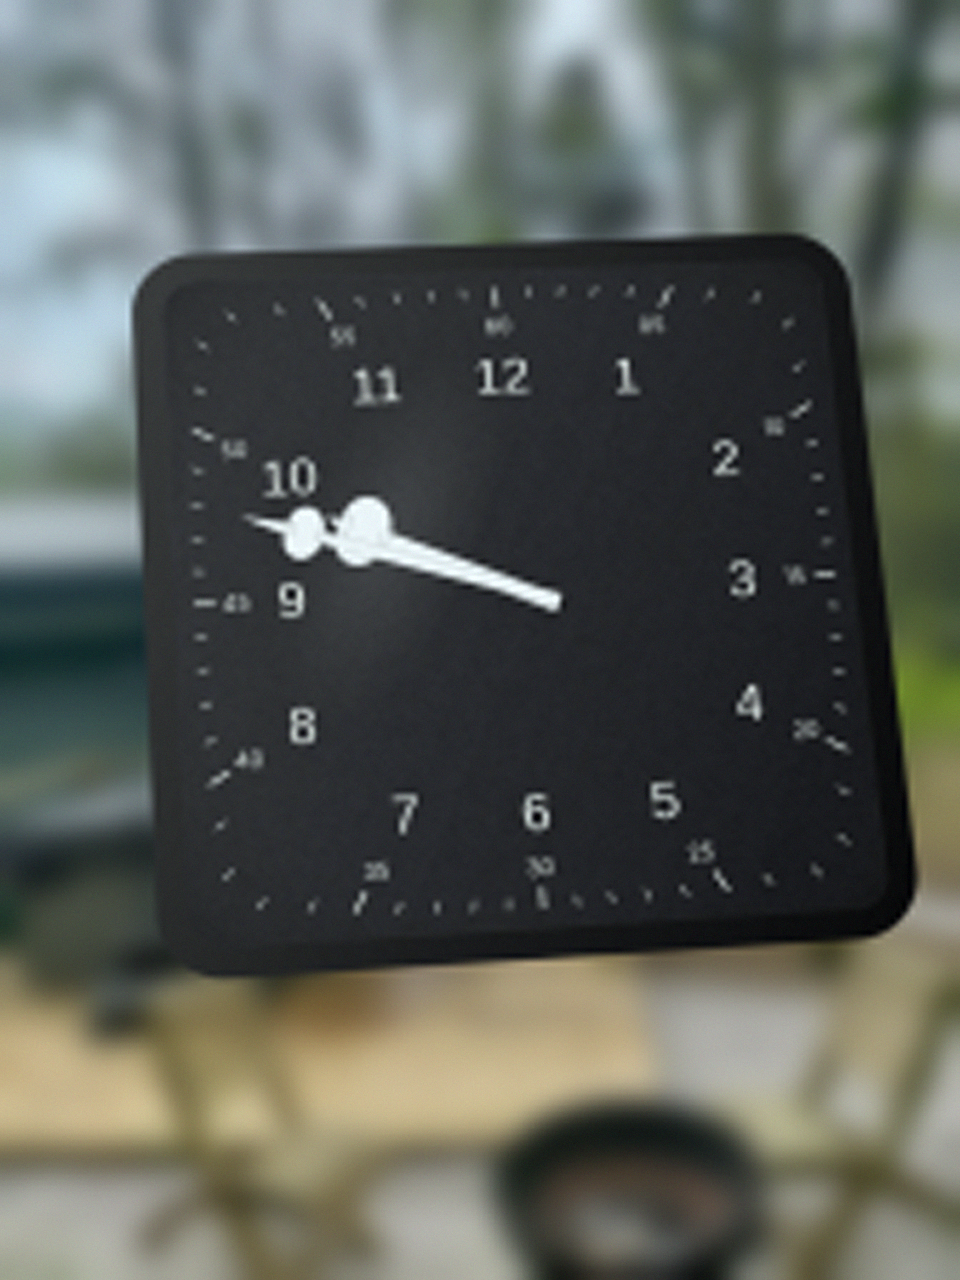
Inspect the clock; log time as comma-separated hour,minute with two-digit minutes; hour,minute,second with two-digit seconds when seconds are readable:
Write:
9,48
